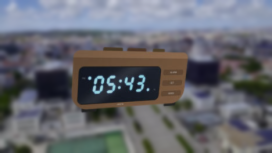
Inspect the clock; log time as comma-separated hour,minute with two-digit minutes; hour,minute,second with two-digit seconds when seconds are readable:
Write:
5,43
